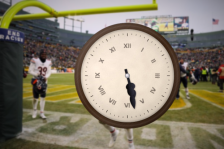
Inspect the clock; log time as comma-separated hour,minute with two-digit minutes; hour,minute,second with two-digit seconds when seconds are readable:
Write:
5,28
